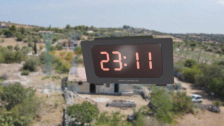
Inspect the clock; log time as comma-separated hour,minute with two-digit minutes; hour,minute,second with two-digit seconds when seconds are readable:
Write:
23,11
